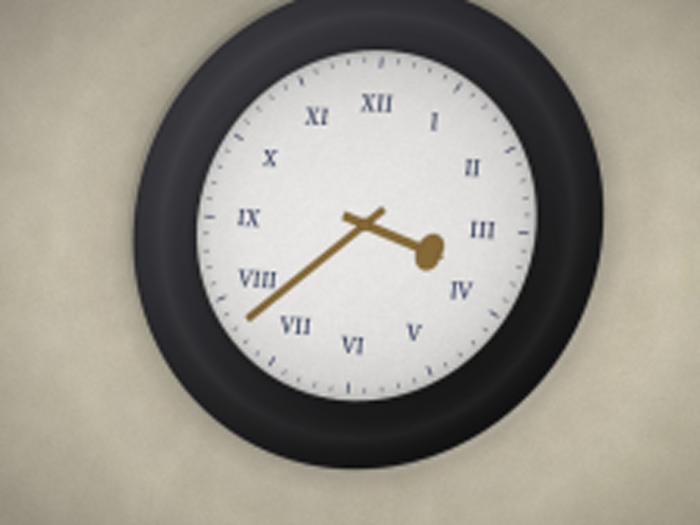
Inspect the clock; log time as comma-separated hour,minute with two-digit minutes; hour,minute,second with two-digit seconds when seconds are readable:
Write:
3,38
